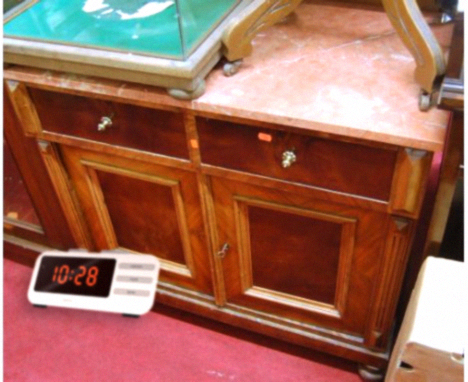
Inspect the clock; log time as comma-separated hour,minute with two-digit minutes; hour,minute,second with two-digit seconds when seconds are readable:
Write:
10,28
